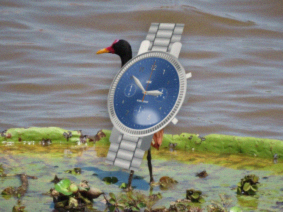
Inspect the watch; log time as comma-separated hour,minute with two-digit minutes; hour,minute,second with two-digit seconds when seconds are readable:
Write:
2,51
